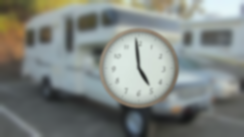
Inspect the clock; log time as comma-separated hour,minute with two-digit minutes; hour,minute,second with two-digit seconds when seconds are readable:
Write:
4,59
